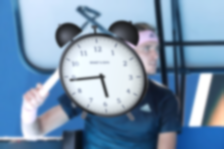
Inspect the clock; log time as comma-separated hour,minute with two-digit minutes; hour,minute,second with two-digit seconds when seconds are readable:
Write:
5,44
